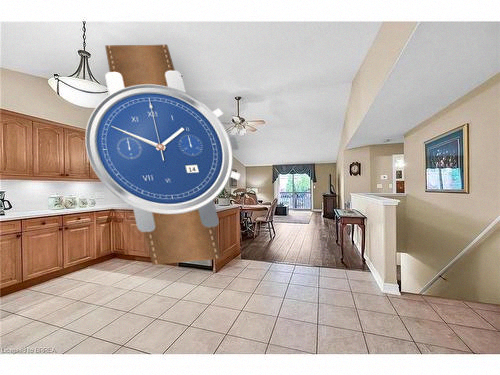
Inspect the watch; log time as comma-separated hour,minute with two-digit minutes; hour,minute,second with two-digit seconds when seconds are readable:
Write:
1,50
